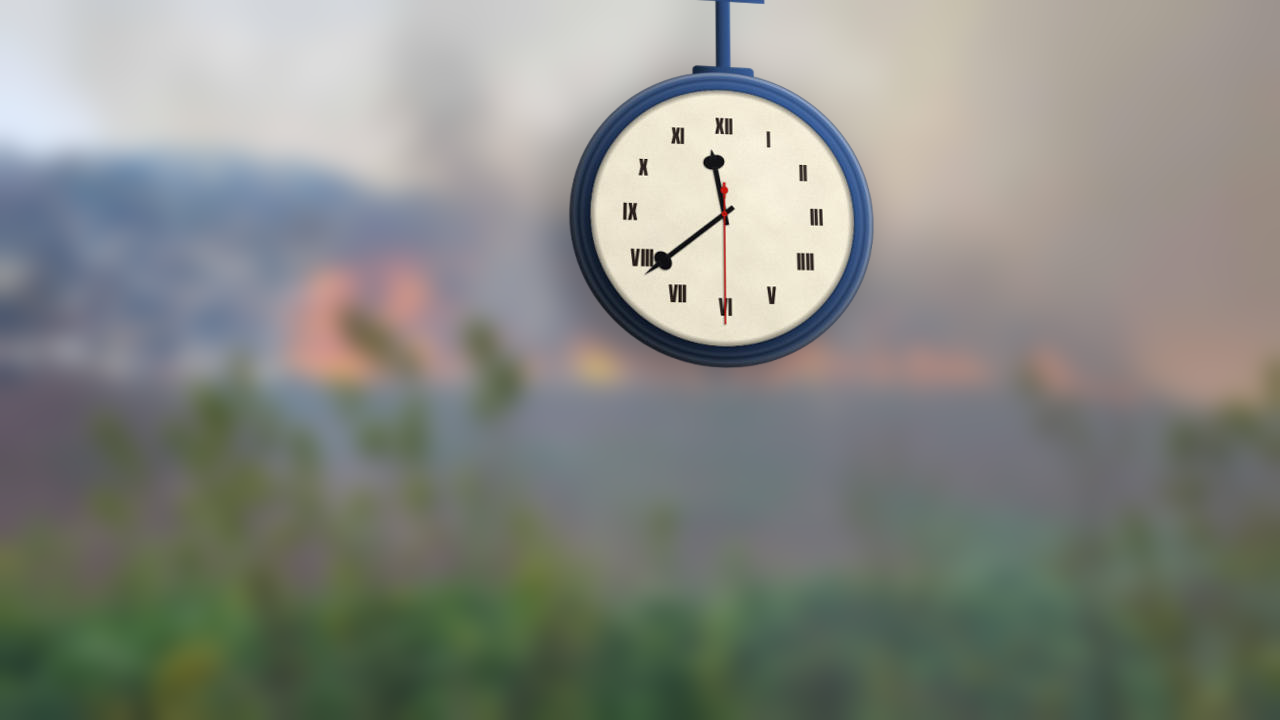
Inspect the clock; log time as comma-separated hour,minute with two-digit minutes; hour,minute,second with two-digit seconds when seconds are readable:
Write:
11,38,30
